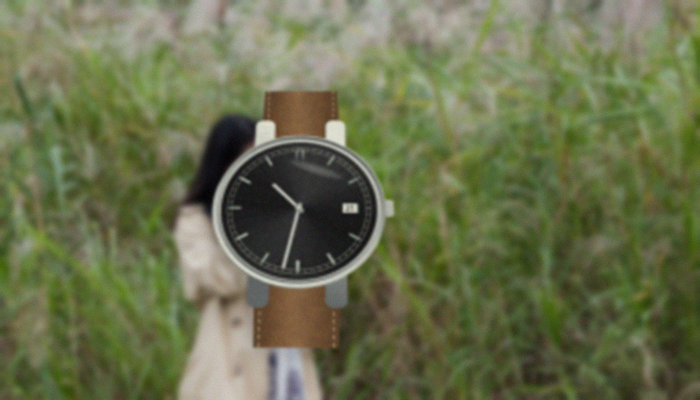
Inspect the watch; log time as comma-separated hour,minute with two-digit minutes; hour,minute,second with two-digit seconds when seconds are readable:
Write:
10,32
